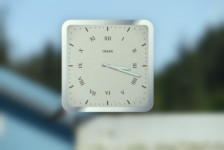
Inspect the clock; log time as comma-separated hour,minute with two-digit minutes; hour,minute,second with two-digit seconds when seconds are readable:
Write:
3,18
